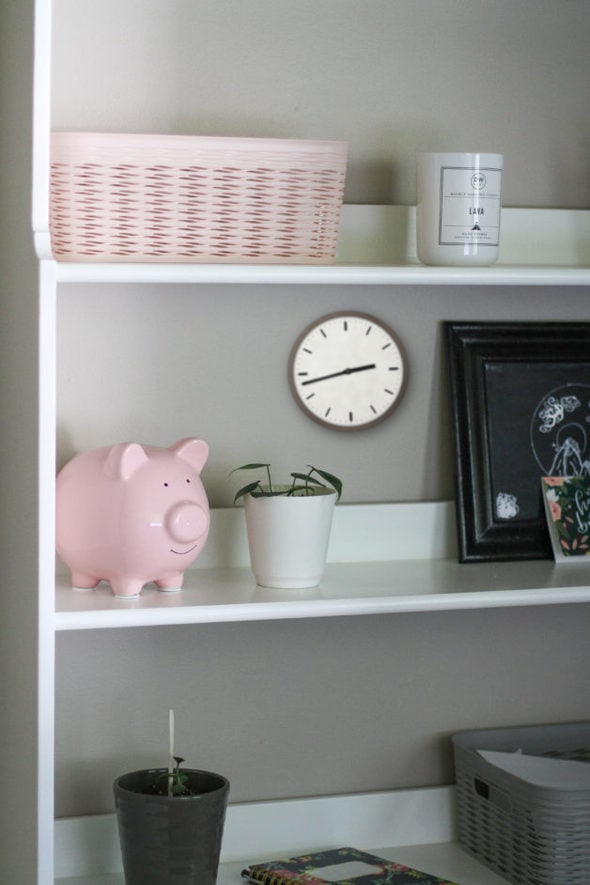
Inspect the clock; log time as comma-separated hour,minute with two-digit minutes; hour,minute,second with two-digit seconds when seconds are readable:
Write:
2,43
